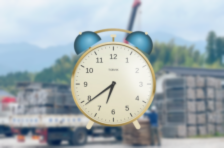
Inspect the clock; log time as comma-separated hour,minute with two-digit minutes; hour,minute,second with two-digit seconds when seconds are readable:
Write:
6,39
